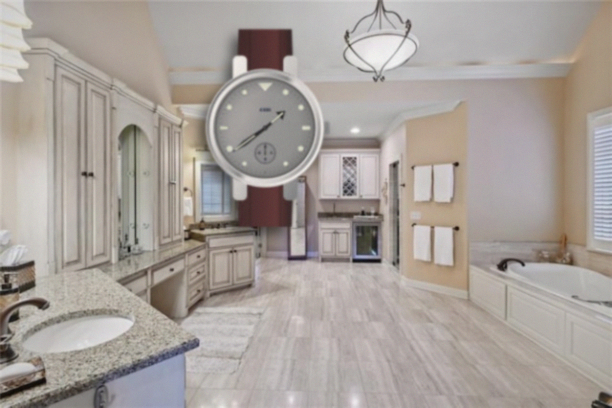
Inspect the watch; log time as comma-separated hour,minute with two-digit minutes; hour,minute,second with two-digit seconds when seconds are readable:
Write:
1,39
